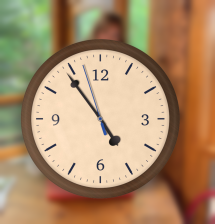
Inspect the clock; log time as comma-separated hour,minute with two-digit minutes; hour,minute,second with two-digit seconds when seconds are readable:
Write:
4,53,57
